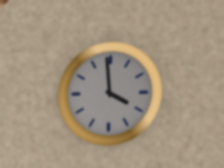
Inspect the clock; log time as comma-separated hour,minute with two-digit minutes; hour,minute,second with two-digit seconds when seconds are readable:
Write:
3,59
